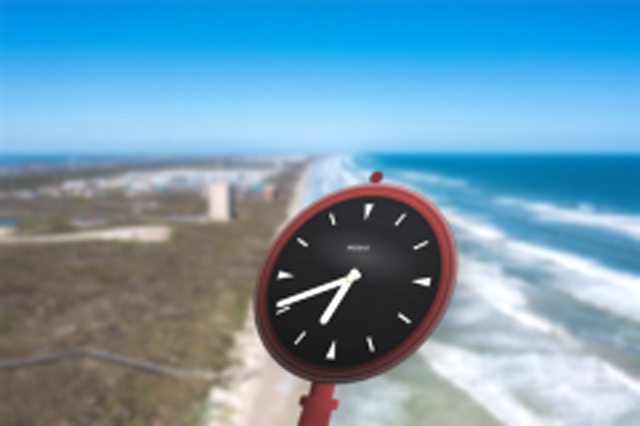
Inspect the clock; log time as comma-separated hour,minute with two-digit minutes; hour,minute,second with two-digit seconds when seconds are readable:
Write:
6,41
